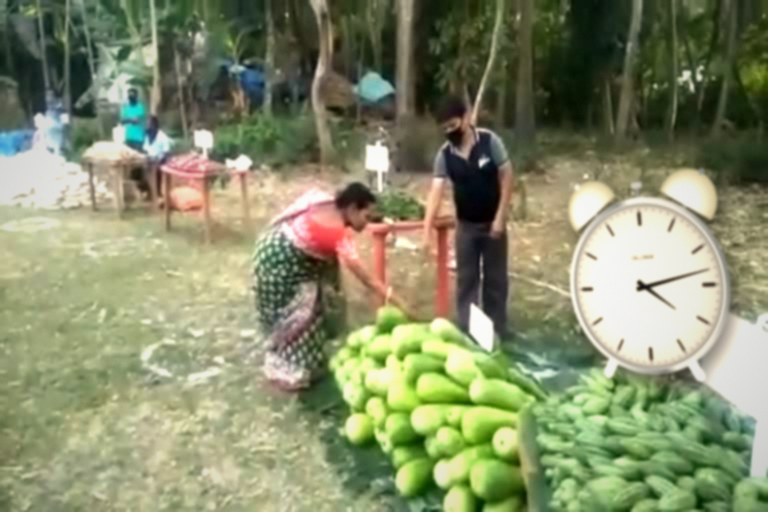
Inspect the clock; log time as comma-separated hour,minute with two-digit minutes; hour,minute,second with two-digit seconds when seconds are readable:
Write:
4,13
